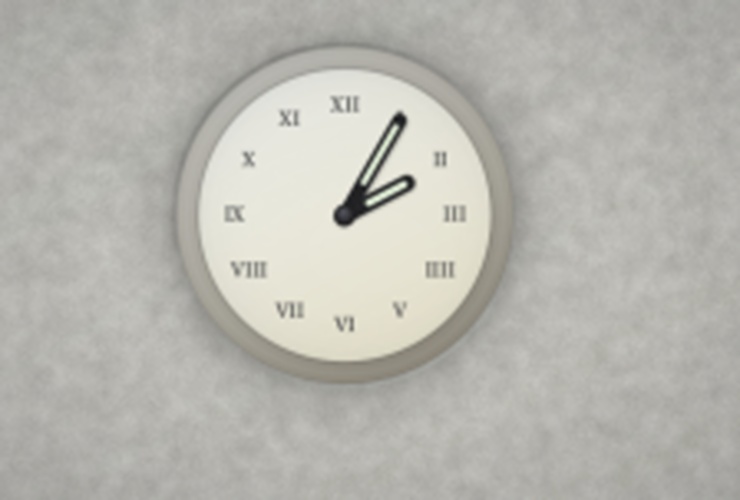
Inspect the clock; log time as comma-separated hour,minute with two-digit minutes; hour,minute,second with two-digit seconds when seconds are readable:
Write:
2,05
